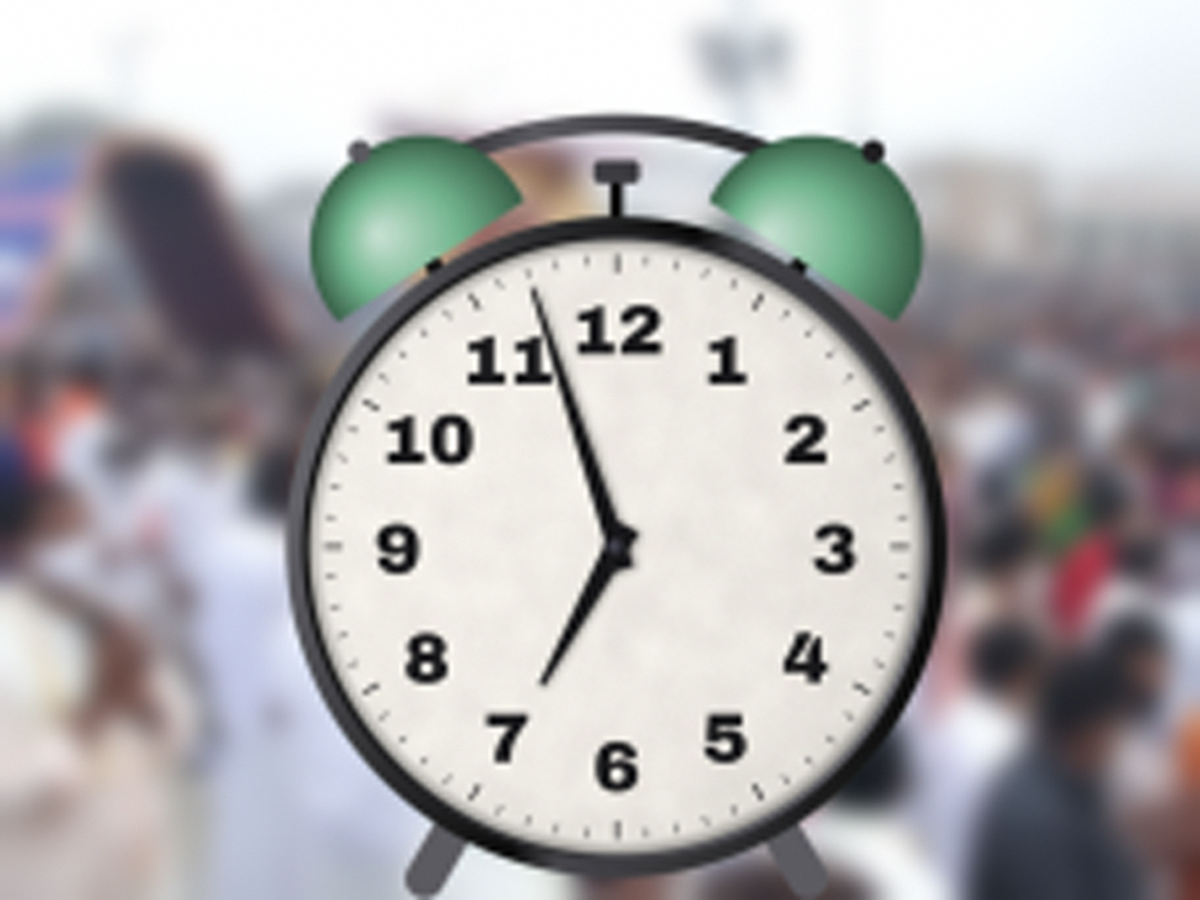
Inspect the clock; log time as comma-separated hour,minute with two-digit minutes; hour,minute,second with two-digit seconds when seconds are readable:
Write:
6,57
